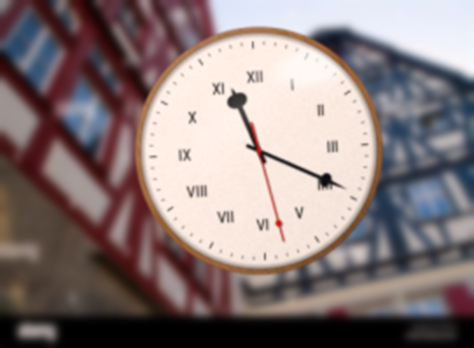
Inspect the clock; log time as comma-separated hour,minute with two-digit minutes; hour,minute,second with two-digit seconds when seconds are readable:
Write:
11,19,28
